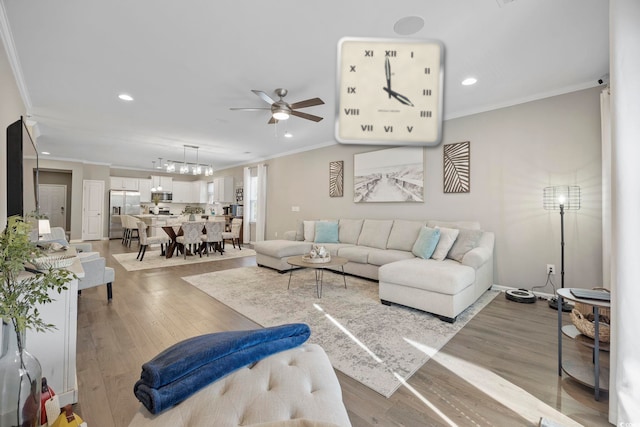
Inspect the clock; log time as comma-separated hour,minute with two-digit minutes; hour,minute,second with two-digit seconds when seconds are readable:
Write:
3,59
